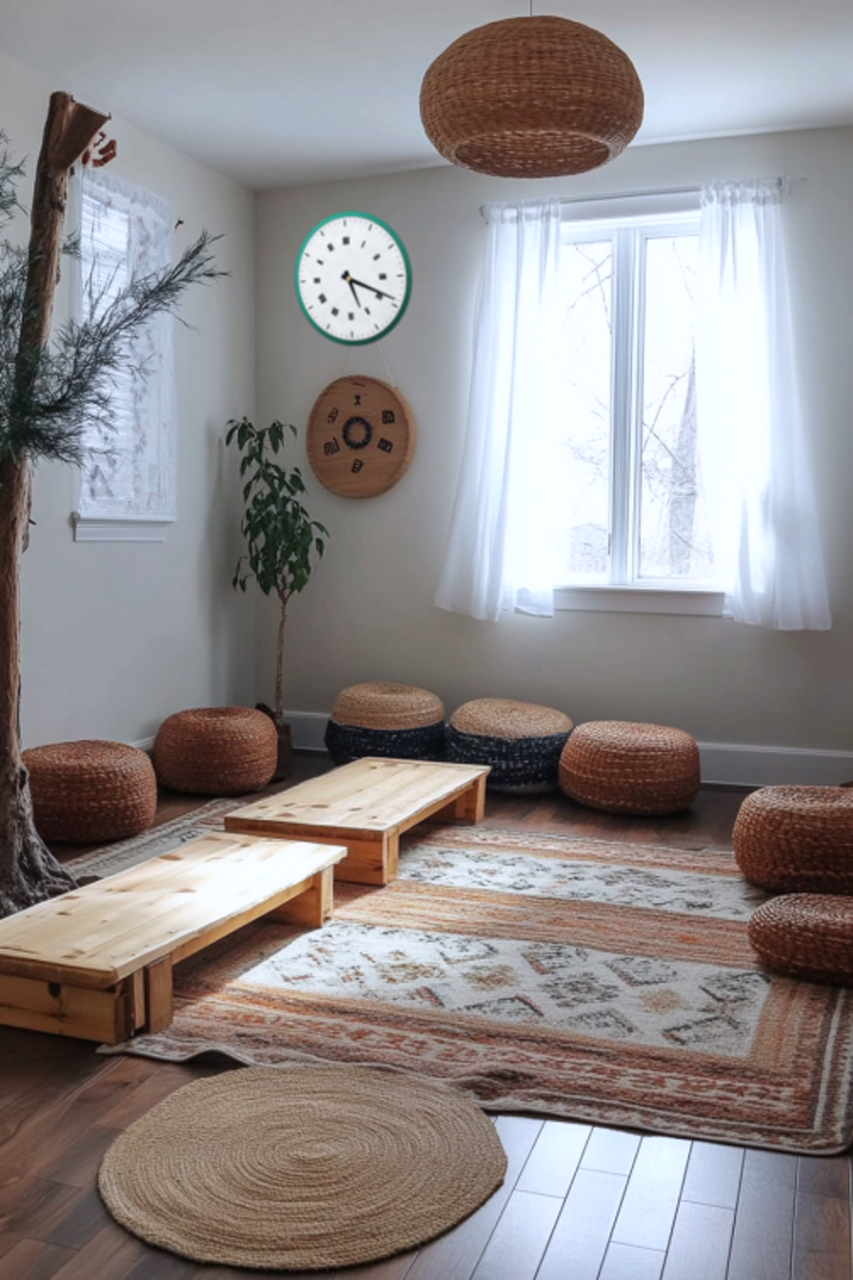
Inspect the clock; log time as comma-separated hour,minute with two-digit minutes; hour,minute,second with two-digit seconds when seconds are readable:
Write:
5,19
